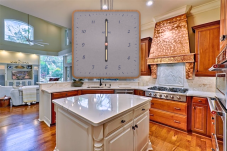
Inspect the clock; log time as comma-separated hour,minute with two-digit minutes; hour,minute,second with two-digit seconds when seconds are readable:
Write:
6,00
